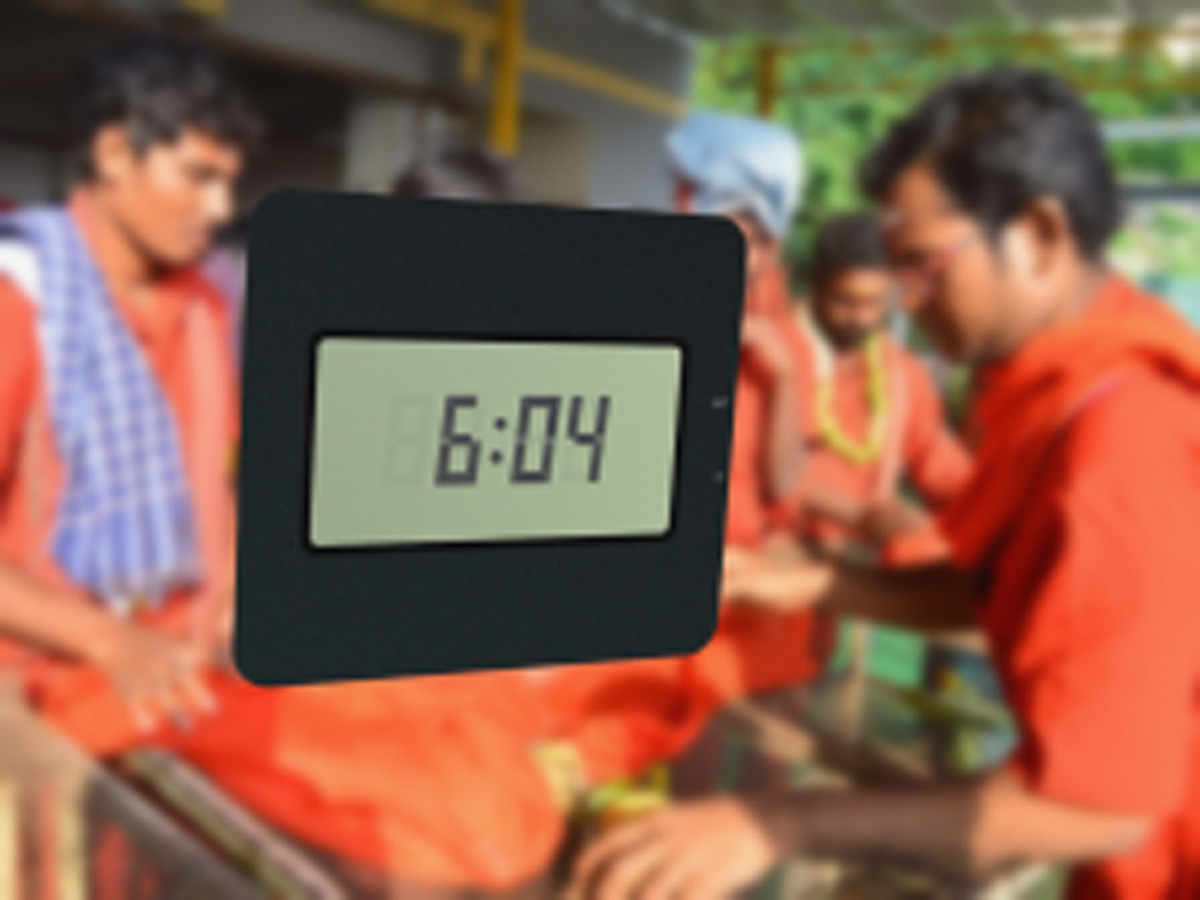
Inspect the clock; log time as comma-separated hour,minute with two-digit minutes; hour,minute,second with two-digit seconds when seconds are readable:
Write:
6,04
